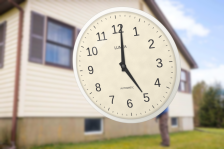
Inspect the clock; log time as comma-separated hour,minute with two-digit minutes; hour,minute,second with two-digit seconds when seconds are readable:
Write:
5,01
